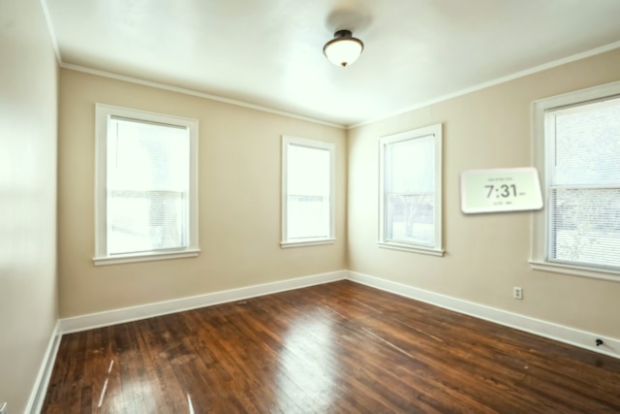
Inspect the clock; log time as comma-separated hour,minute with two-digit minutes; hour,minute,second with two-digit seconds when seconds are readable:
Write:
7,31
